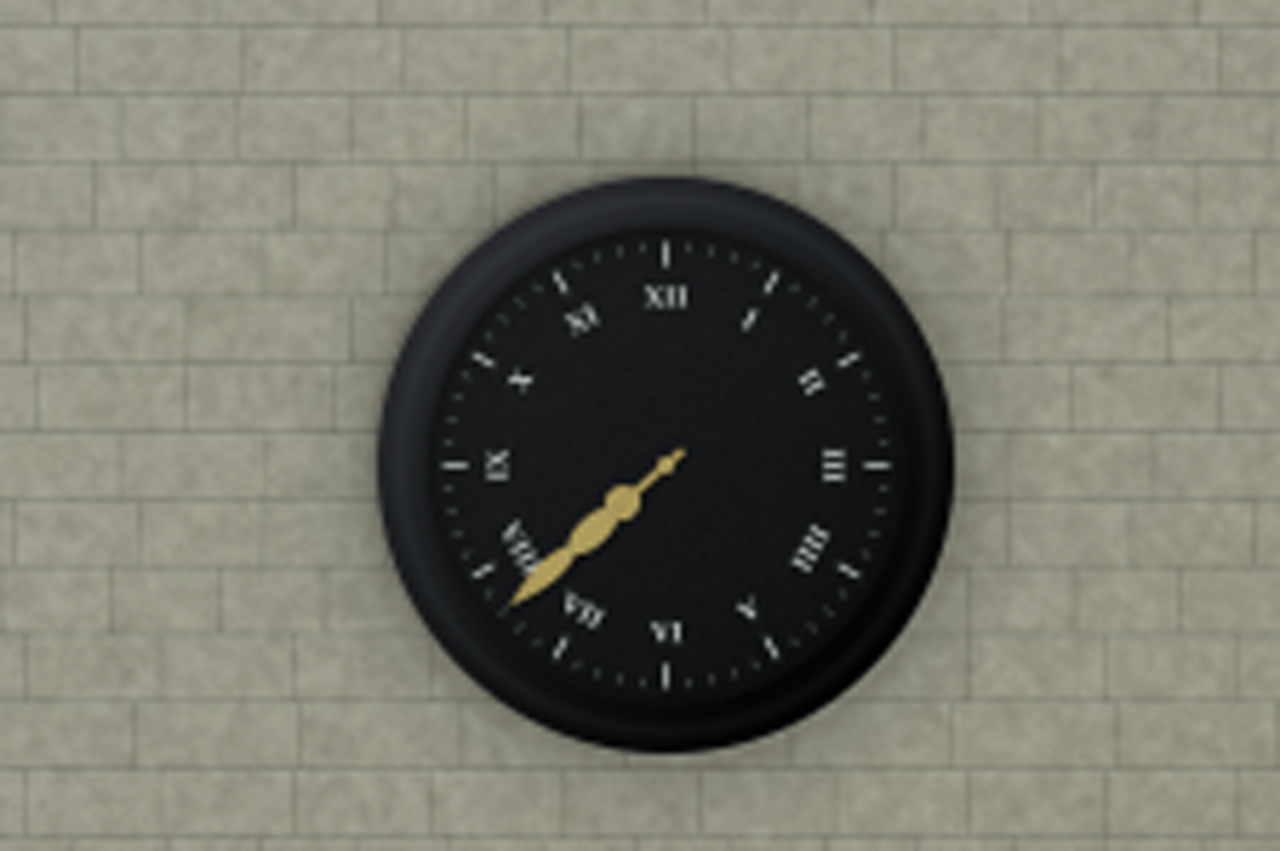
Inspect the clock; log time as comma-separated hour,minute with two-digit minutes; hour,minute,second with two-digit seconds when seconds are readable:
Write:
7,38
